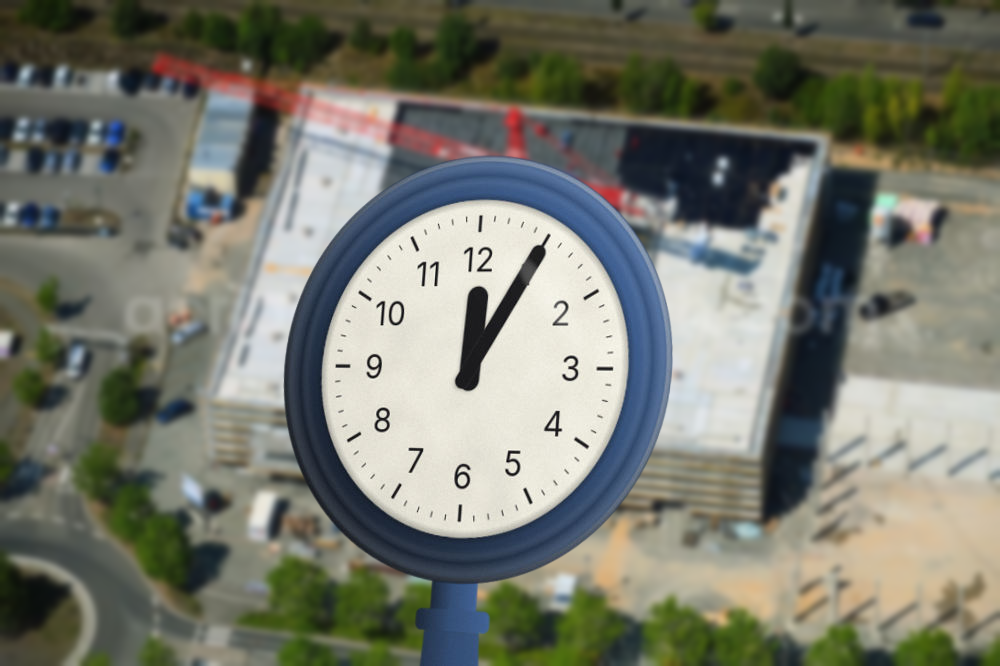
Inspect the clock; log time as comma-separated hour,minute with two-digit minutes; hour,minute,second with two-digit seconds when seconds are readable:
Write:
12,05
